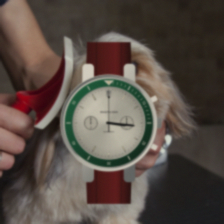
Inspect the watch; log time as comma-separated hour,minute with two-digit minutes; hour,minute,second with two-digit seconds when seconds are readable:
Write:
3,16
